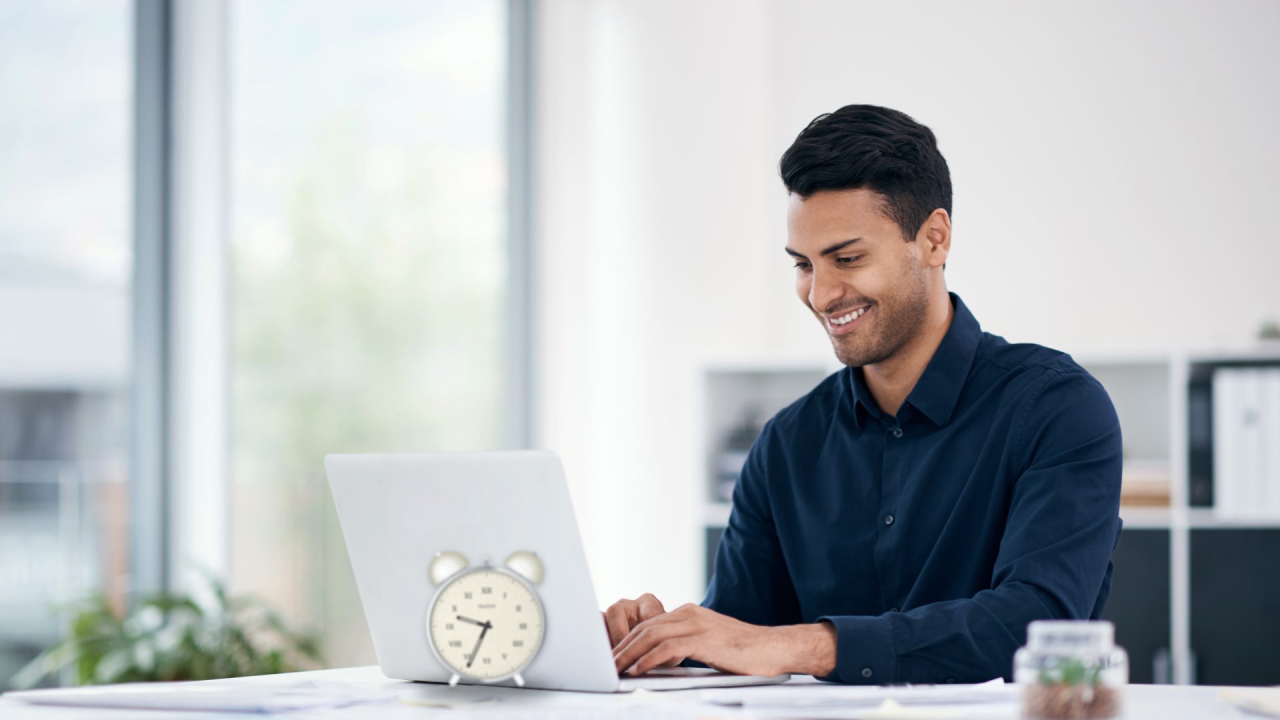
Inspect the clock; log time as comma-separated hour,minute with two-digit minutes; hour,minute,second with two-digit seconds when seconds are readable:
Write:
9,34
